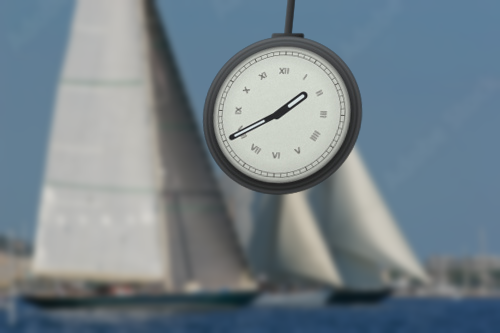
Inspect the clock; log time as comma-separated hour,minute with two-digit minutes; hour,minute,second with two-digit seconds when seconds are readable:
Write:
1,40
